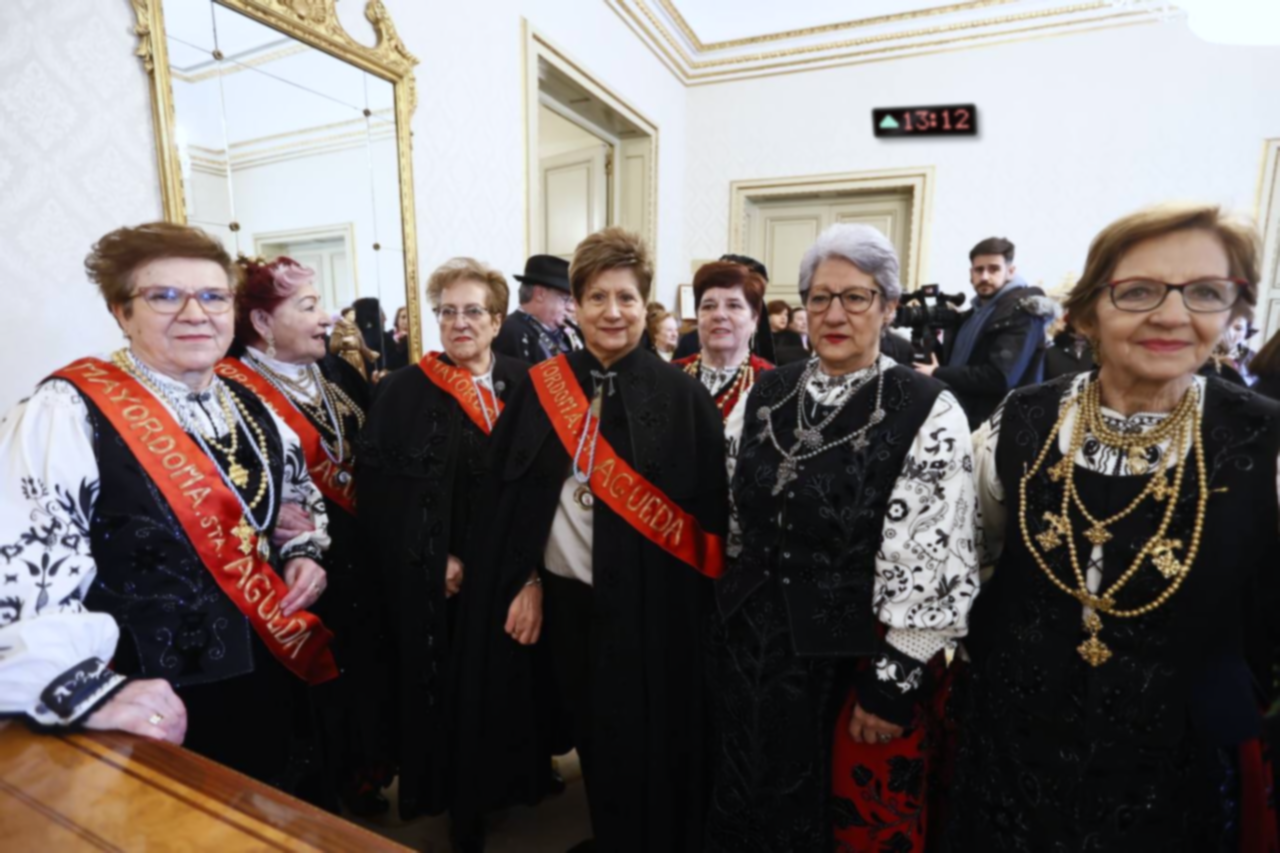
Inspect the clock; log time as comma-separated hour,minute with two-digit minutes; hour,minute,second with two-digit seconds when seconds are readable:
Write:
13,12
